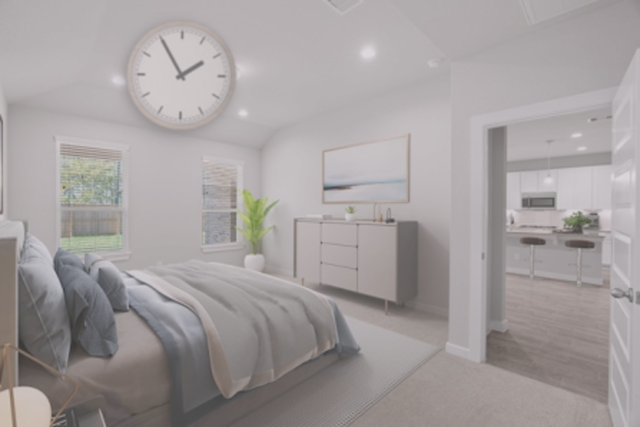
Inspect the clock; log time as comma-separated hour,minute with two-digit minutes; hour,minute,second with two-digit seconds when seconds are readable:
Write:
1,55
